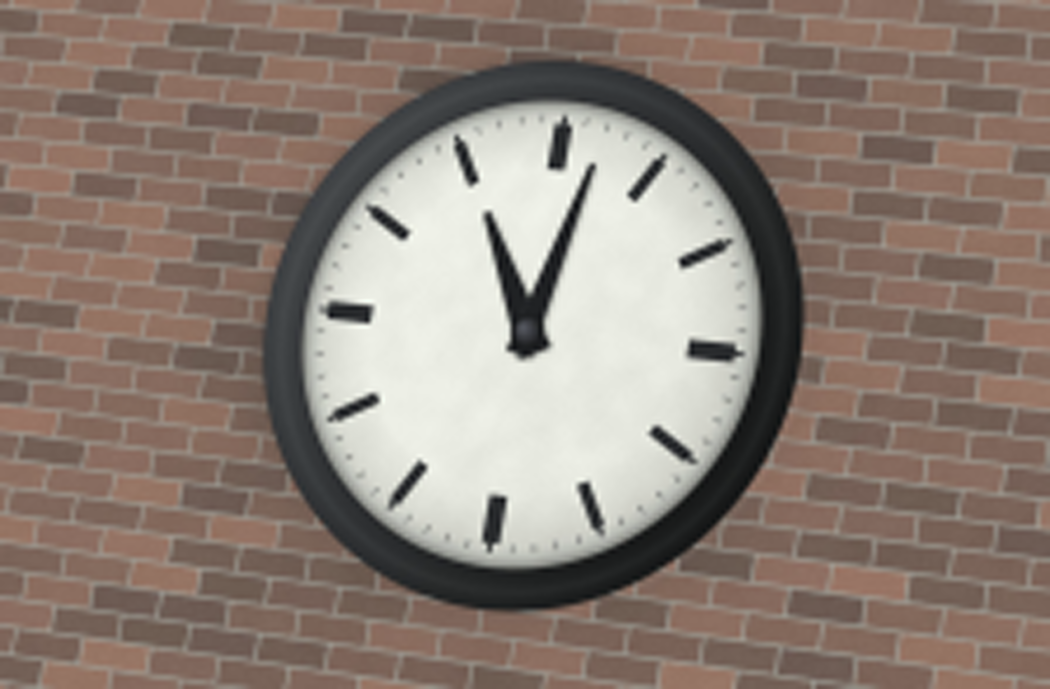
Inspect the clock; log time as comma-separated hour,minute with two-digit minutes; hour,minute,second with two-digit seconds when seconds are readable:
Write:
11,02
